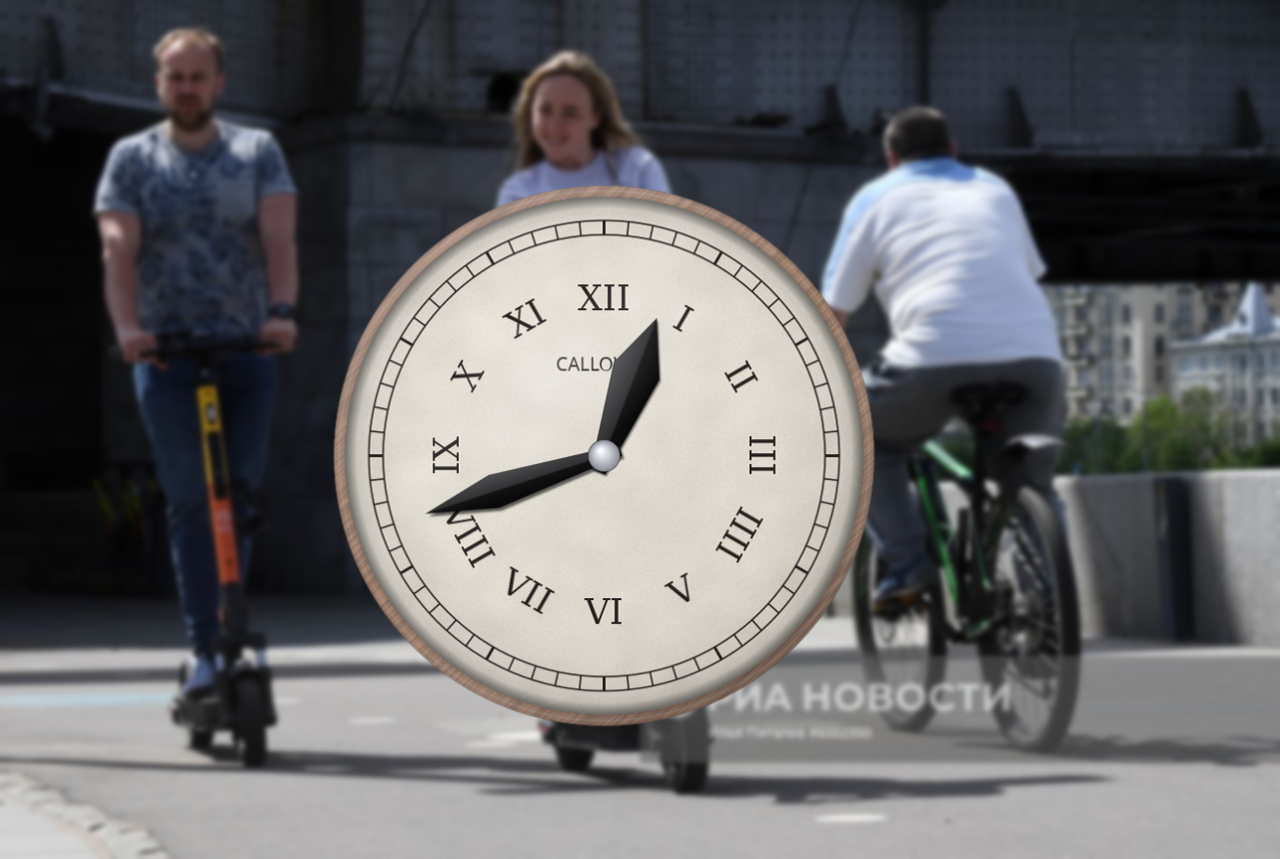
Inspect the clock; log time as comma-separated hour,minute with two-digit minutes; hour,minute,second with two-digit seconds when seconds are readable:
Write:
12,42
